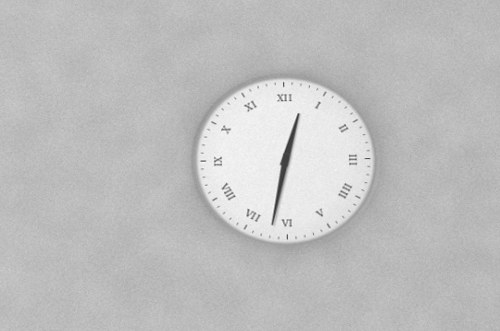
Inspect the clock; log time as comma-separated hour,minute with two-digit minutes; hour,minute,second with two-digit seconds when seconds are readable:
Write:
12,32
